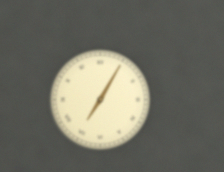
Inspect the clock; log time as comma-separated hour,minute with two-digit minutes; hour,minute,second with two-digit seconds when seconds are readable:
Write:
7,05
